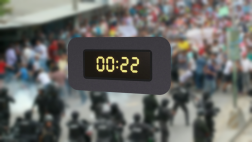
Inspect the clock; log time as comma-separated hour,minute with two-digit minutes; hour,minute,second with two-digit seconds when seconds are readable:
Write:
0,22
